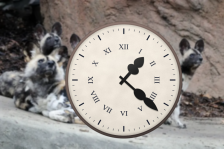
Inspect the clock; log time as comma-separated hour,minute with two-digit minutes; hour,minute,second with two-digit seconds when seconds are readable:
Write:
1,22
